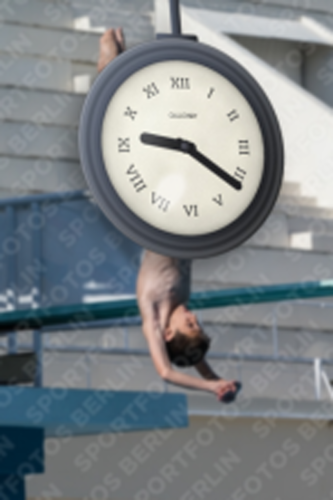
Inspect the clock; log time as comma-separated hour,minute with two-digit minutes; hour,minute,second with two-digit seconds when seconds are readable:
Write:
9,21
